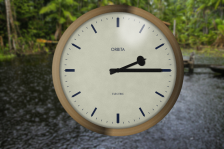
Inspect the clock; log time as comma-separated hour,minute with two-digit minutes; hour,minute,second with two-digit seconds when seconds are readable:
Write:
2,15
